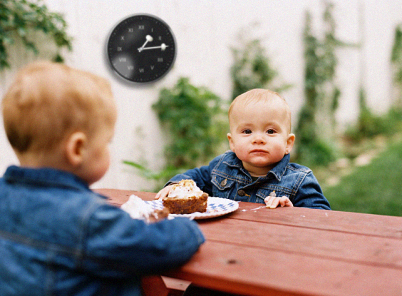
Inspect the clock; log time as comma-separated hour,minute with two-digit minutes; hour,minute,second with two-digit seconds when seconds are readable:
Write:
1,14
